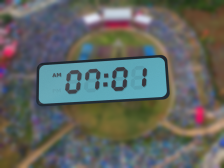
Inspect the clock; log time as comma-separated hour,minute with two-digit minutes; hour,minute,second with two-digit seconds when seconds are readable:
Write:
7,01
